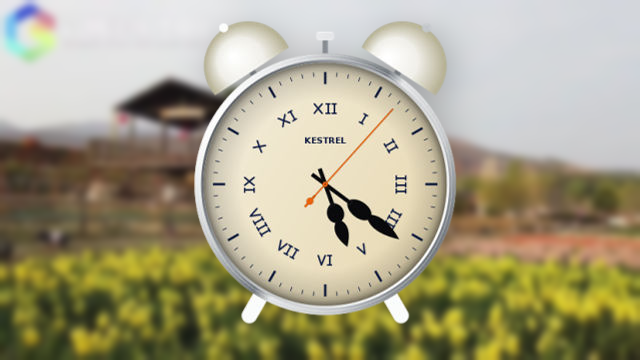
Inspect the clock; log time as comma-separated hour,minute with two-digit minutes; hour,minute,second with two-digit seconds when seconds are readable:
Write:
5,21,07
